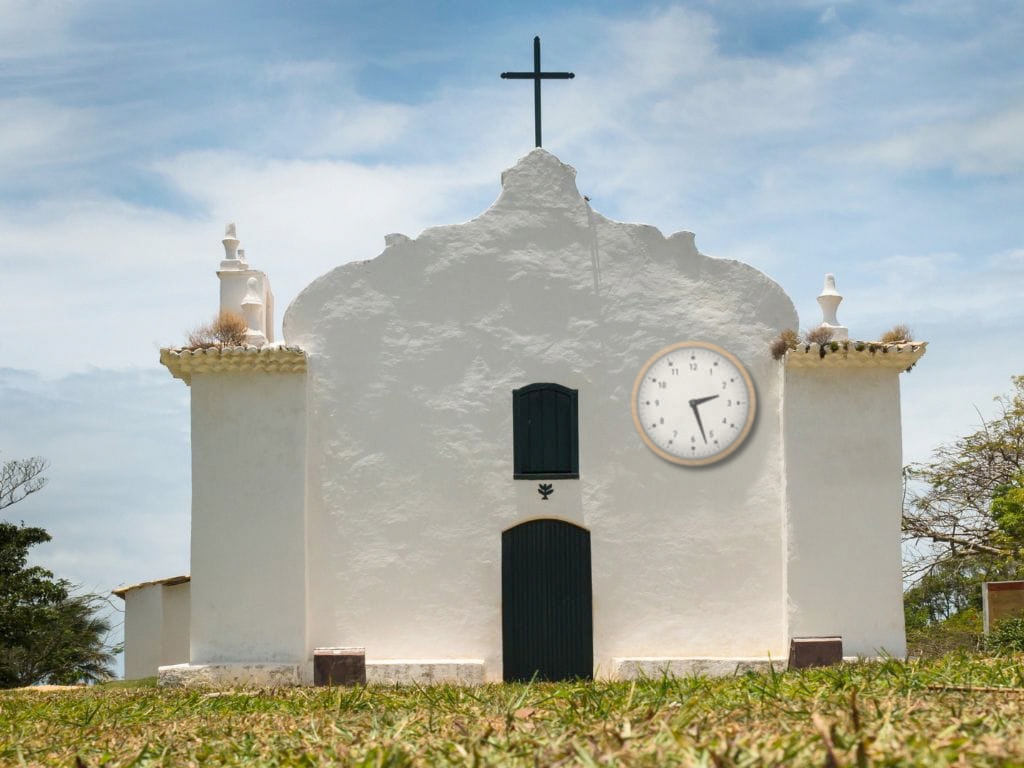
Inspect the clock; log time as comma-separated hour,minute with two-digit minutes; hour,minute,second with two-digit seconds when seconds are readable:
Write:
2,27
